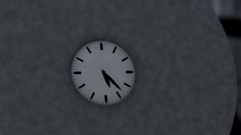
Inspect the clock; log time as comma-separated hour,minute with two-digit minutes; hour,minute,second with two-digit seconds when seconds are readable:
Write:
5,23
